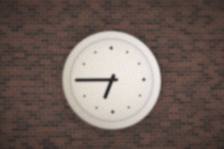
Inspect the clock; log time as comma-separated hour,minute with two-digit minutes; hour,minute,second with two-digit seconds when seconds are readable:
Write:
6,45
